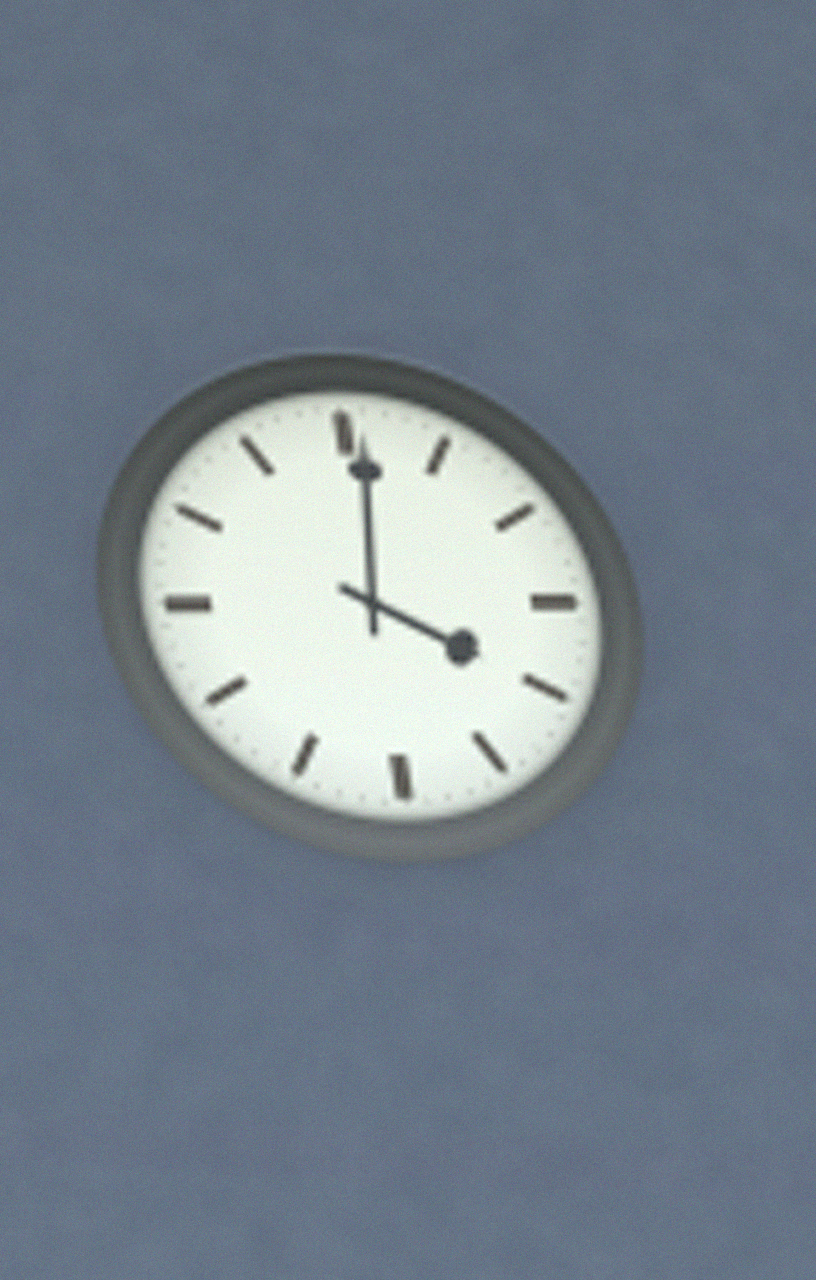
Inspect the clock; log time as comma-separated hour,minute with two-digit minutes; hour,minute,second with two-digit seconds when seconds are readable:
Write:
4,01
